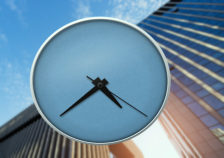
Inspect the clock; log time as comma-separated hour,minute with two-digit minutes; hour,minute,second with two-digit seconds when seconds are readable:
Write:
4,38,21
